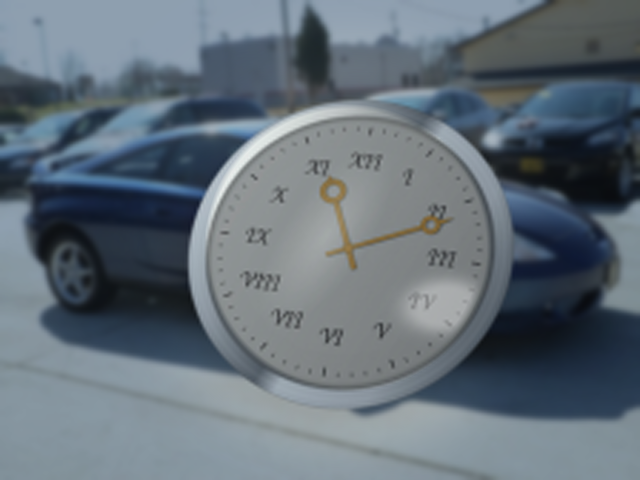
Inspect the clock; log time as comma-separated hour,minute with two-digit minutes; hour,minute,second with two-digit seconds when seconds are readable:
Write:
11,11
